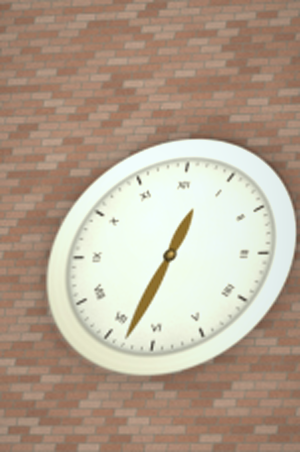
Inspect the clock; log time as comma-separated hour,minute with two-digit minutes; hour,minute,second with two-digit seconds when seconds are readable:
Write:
12,33
